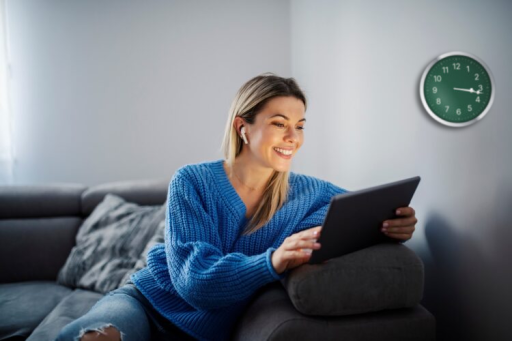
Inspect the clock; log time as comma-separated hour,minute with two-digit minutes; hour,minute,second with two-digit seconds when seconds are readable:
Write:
3,17
